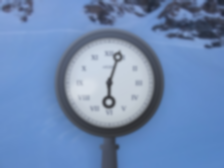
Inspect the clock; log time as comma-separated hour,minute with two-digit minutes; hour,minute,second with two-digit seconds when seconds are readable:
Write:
6,03
